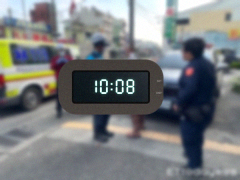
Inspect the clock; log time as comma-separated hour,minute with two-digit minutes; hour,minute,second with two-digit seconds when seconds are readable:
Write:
10,08
